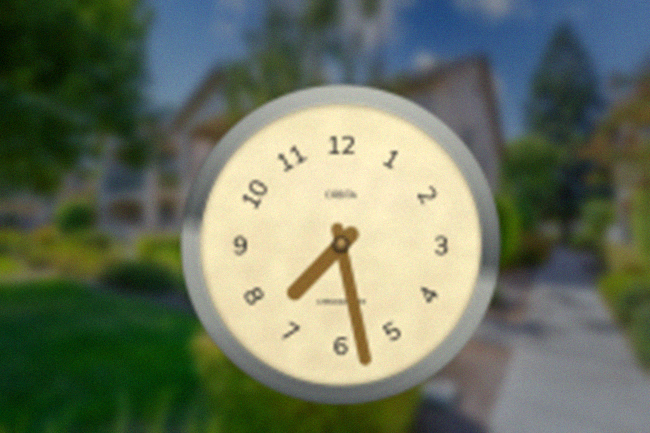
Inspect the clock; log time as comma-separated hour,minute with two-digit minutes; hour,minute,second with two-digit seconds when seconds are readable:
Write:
7,28
